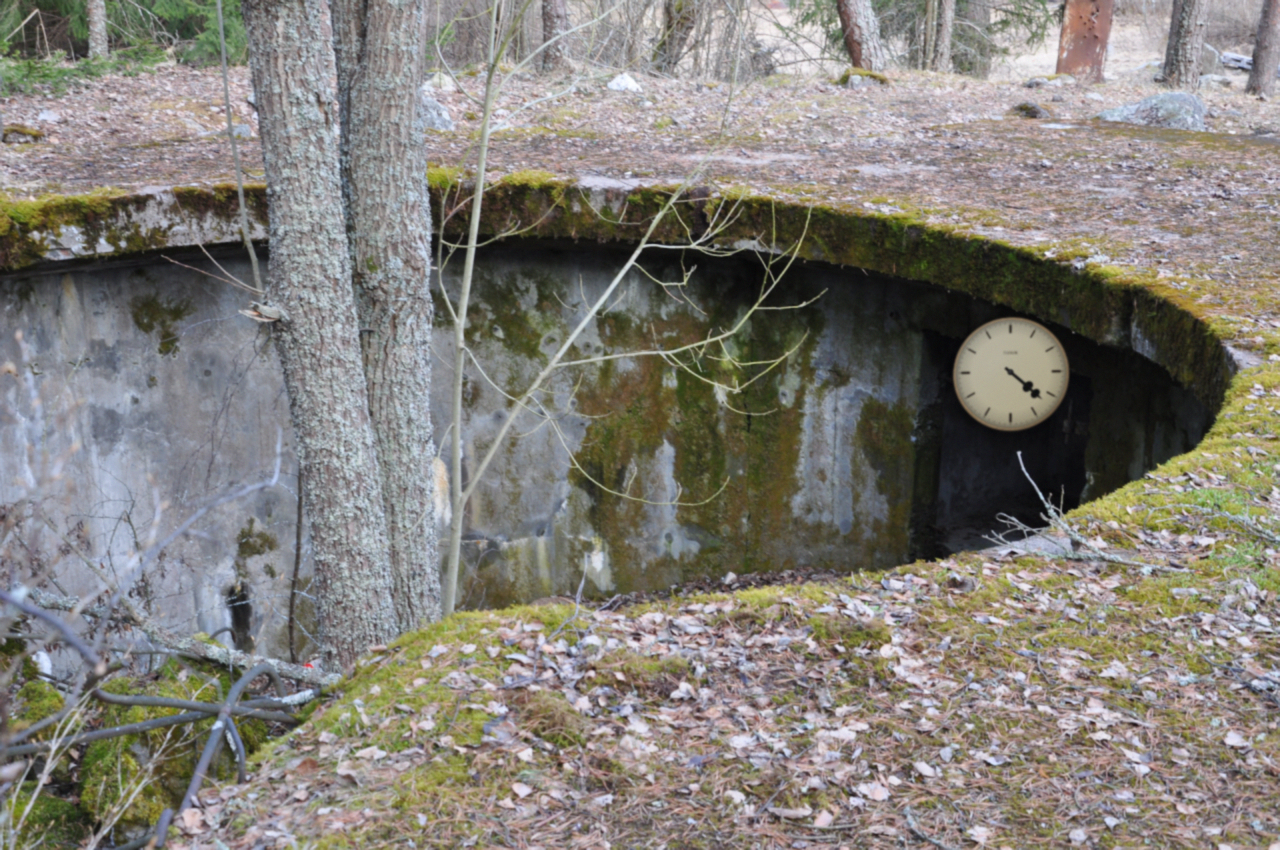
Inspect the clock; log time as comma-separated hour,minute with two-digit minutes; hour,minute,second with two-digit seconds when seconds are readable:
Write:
4,22
